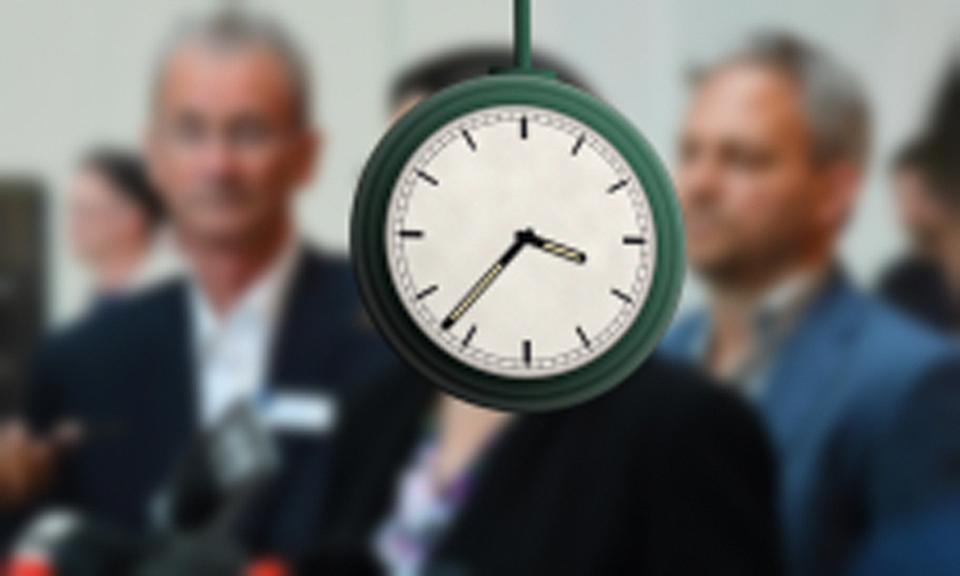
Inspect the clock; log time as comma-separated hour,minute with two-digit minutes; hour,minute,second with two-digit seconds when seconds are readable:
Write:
3,37
